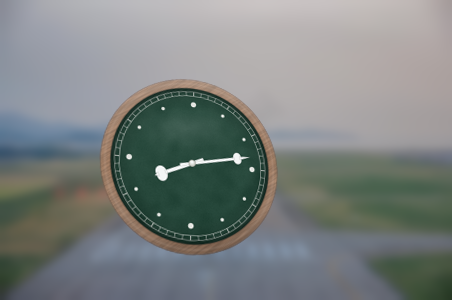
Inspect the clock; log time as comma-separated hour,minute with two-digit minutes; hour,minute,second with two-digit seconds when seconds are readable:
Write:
8,13
